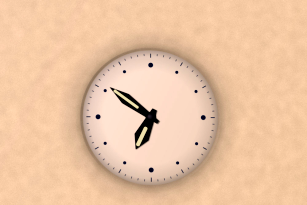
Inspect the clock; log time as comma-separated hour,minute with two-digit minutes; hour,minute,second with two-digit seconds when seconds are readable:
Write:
6,51
